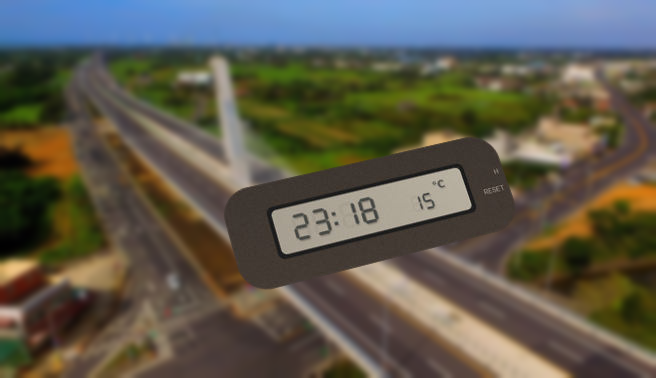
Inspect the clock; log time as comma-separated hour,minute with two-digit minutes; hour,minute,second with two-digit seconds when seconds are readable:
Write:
23,18
